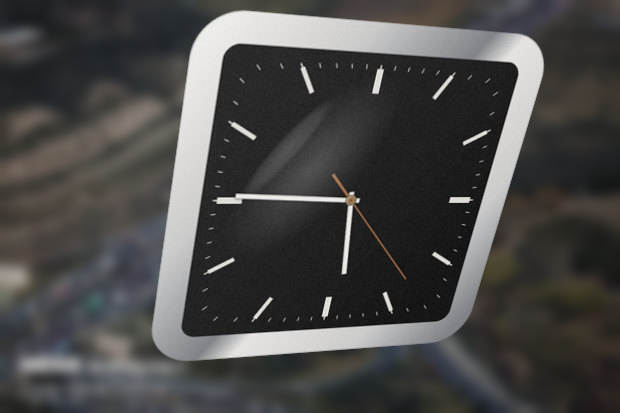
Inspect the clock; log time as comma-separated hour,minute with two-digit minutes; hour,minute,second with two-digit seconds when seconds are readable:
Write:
5,45,23
